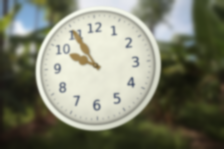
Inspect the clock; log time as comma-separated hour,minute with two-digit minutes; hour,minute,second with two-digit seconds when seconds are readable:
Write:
9,55
